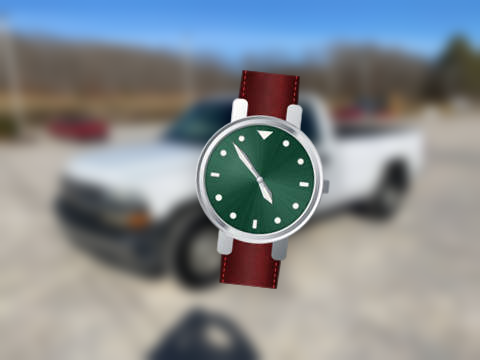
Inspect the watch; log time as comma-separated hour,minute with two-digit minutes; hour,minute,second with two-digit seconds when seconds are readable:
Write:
4,53
